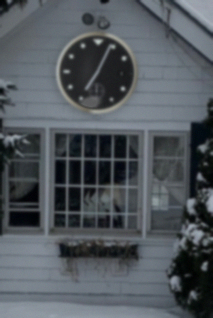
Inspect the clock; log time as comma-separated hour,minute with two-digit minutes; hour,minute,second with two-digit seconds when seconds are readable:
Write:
7,04
